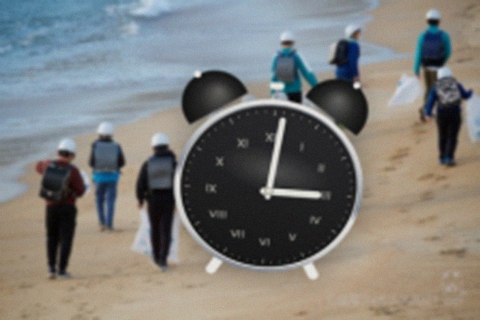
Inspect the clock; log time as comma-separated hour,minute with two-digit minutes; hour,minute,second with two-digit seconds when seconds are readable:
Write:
3,01
